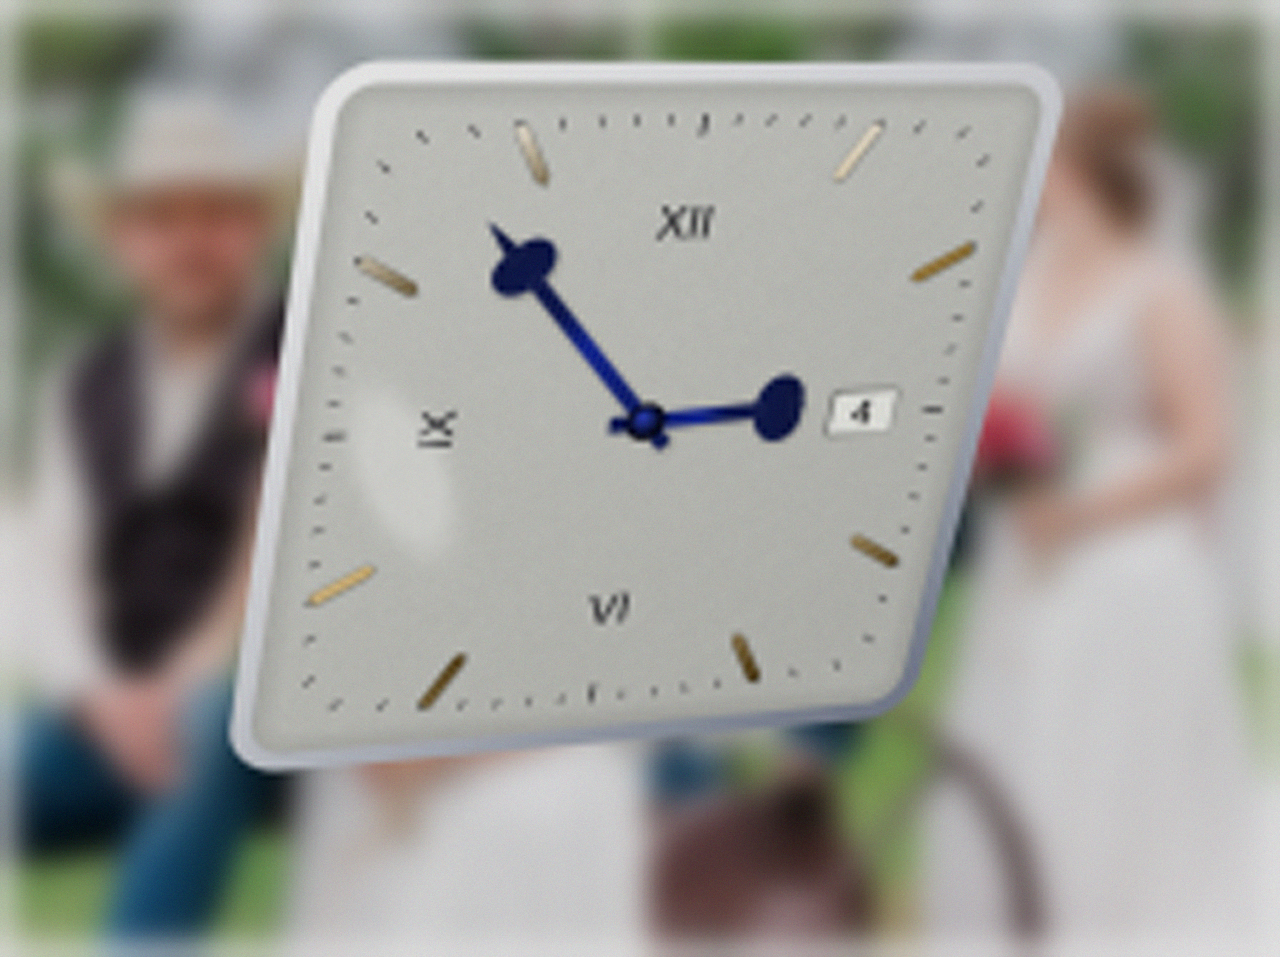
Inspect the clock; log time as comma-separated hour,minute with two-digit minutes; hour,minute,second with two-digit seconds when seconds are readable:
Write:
2,53
